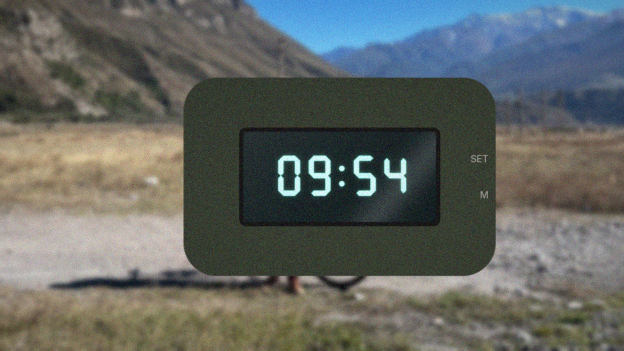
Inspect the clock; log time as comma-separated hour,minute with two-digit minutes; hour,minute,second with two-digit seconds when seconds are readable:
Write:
9,54
